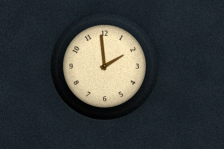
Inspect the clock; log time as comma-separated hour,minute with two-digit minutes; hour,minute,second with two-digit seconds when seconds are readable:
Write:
1,59
